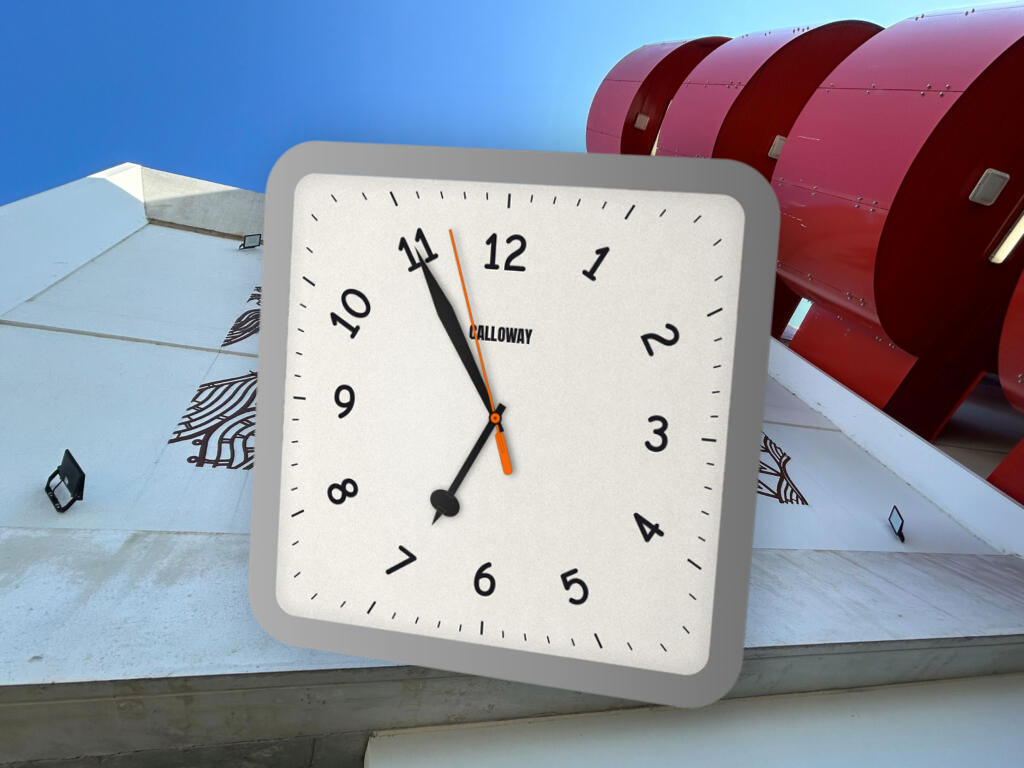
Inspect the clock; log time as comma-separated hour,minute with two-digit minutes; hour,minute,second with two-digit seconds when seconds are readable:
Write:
6,54,57
